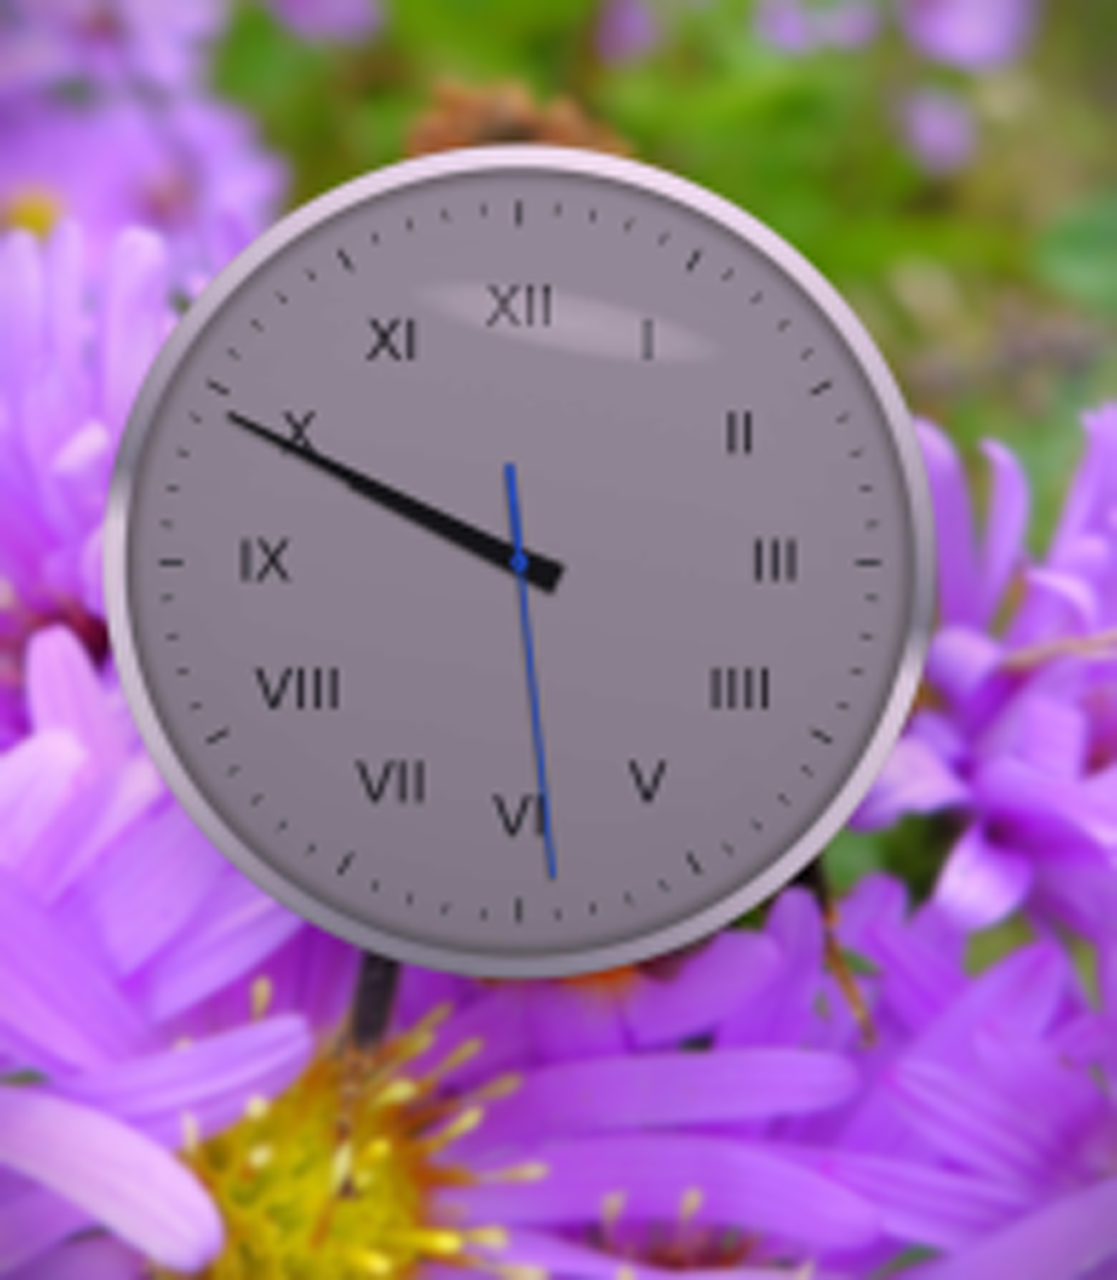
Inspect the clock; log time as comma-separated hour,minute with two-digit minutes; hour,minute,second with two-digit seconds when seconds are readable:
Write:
9,49,29
